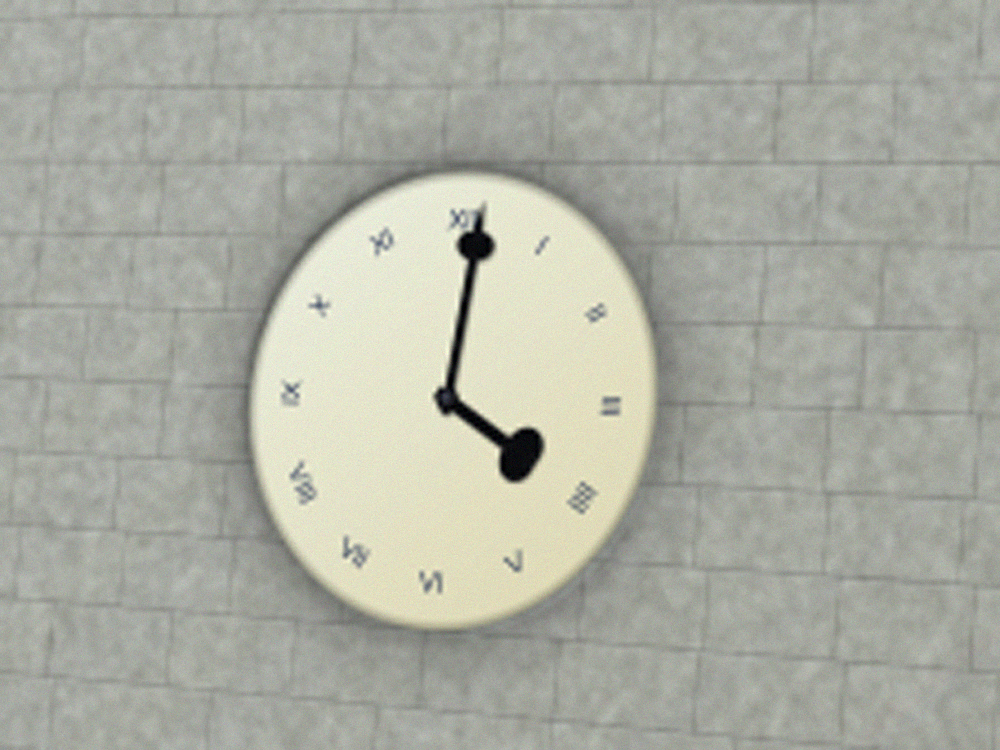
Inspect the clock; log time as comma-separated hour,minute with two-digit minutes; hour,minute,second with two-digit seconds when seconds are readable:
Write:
4,01
